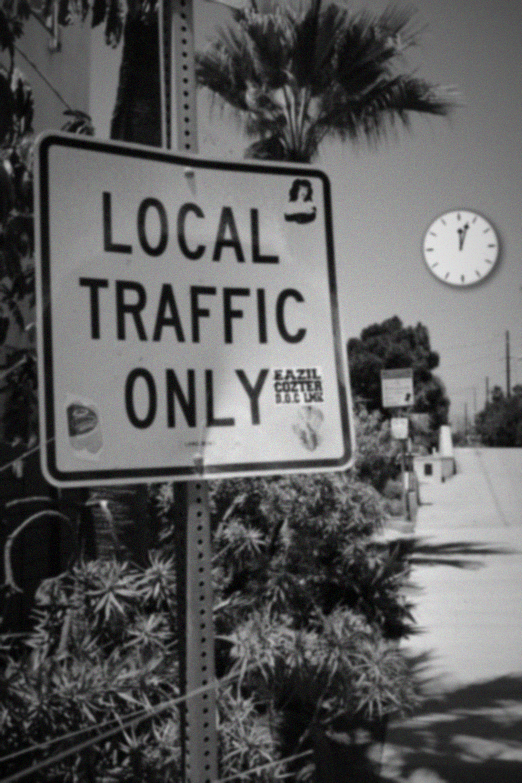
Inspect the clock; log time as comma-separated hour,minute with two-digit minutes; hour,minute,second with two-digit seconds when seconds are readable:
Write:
12,03
